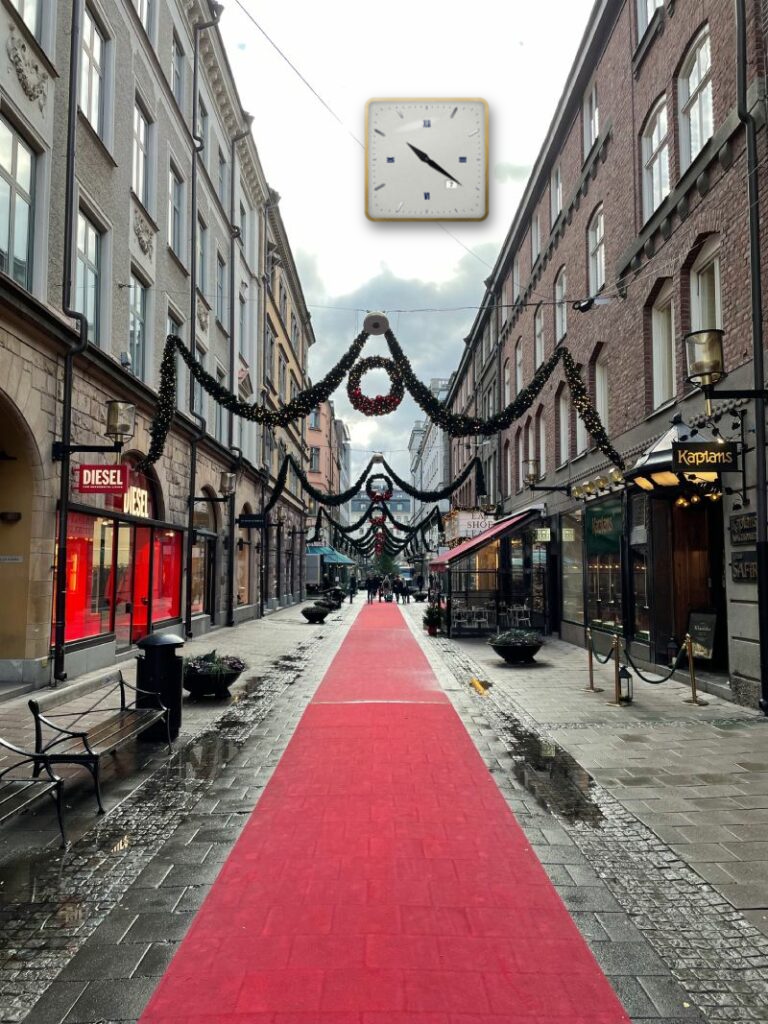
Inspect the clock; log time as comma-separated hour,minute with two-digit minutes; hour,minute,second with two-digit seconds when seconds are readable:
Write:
10,21
